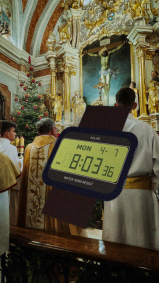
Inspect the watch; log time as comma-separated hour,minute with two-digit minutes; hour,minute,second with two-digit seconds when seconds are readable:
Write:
8,03,36
